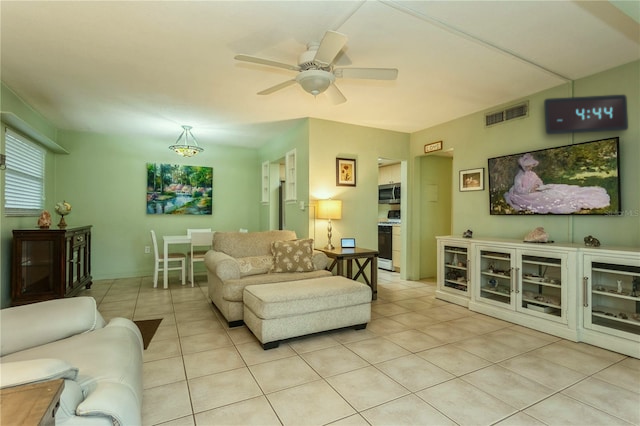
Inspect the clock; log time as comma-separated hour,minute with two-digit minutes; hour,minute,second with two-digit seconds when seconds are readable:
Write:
4,44
